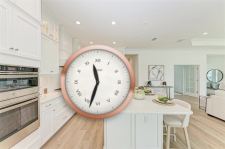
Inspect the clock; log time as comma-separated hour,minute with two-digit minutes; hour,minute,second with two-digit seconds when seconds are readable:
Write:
11,33
